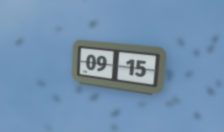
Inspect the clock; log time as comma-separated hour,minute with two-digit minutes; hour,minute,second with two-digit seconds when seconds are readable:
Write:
9,15
